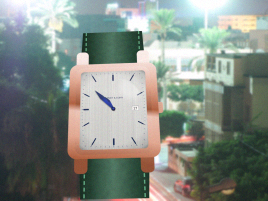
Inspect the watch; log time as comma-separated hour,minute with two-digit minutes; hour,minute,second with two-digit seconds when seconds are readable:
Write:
10,53
